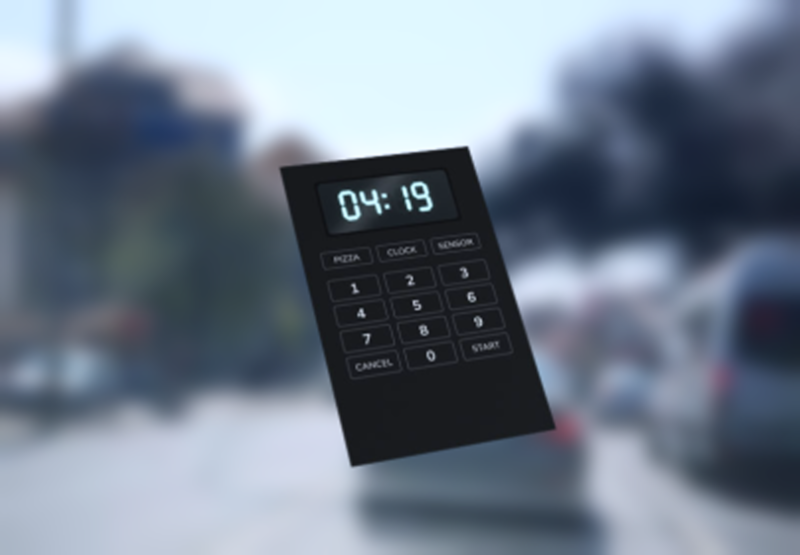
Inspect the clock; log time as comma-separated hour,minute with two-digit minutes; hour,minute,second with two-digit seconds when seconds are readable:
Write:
4,19
